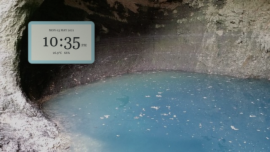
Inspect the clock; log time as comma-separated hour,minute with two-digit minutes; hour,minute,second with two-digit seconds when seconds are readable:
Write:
10,35
